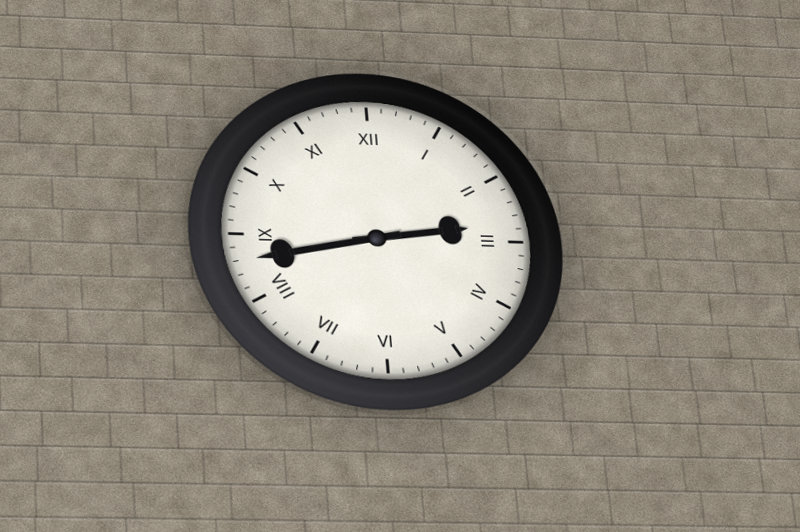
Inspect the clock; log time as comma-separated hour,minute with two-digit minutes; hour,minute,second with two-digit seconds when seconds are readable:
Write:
2,43
